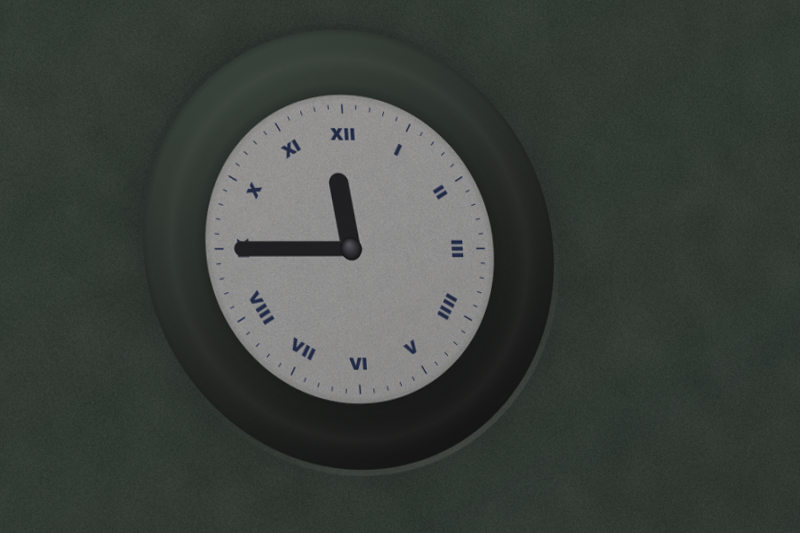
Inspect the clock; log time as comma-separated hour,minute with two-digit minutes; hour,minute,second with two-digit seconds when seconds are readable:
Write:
11,45
